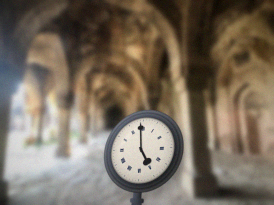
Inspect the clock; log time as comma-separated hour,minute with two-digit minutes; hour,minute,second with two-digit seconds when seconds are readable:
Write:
4,59
